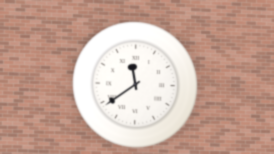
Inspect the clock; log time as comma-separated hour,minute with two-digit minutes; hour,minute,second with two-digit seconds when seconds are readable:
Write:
11,39
